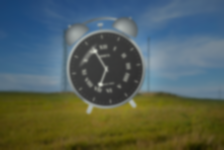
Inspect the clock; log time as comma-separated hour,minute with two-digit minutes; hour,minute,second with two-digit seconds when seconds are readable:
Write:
6,56
